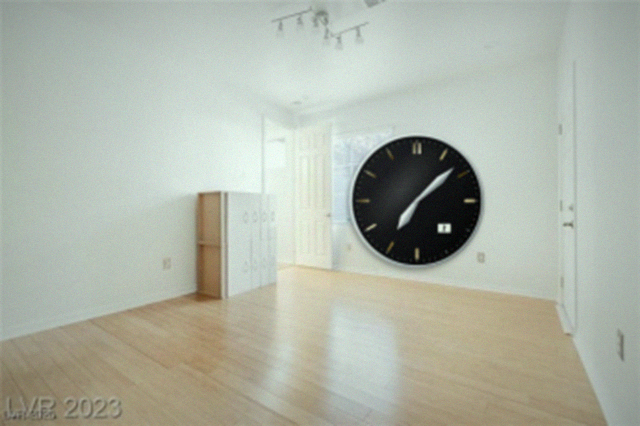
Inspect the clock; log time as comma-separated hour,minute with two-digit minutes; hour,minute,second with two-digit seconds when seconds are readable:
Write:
7,08
